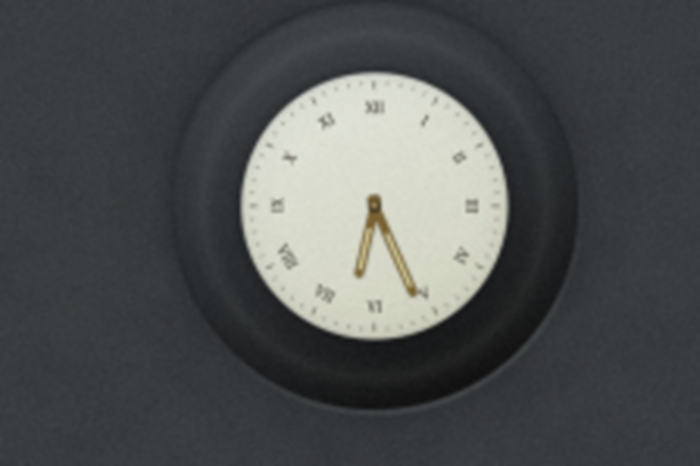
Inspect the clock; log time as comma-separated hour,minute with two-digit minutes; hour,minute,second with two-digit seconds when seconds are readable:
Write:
6,26
